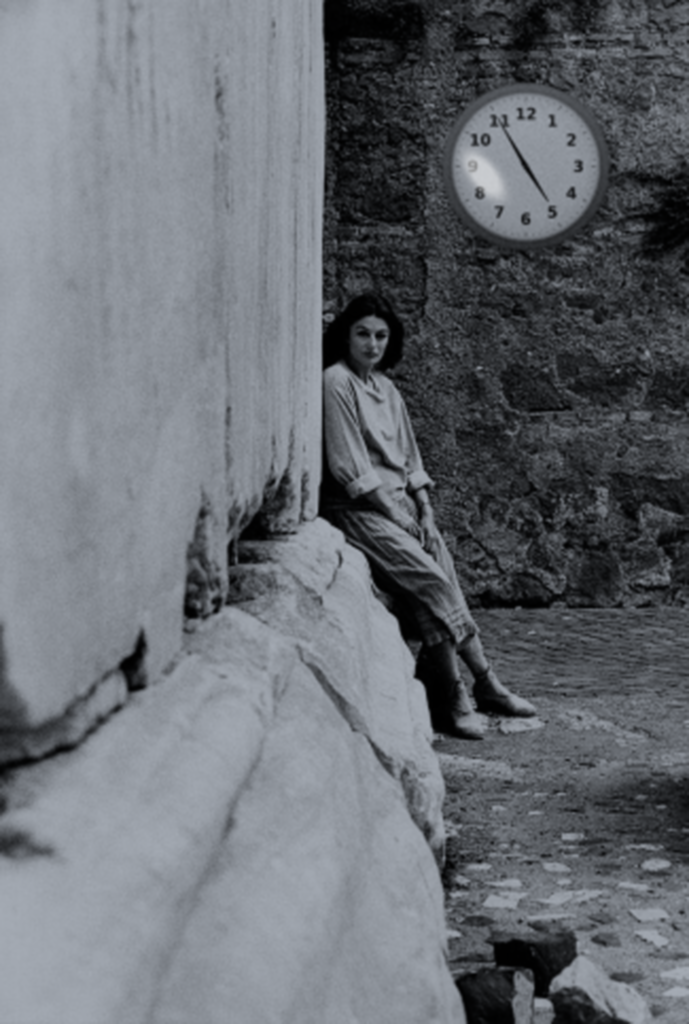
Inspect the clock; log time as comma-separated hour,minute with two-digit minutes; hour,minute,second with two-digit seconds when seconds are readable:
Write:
4,55
